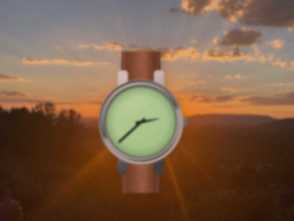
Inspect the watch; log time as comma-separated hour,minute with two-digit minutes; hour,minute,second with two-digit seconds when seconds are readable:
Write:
2,38
